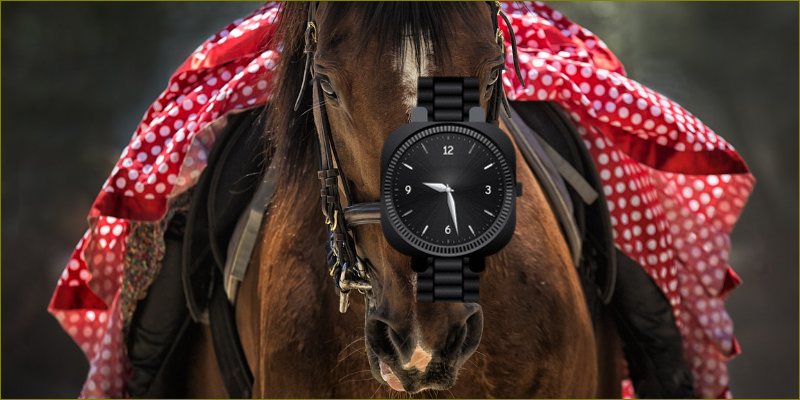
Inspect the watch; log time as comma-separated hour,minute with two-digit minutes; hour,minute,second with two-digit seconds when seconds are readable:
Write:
9,28
